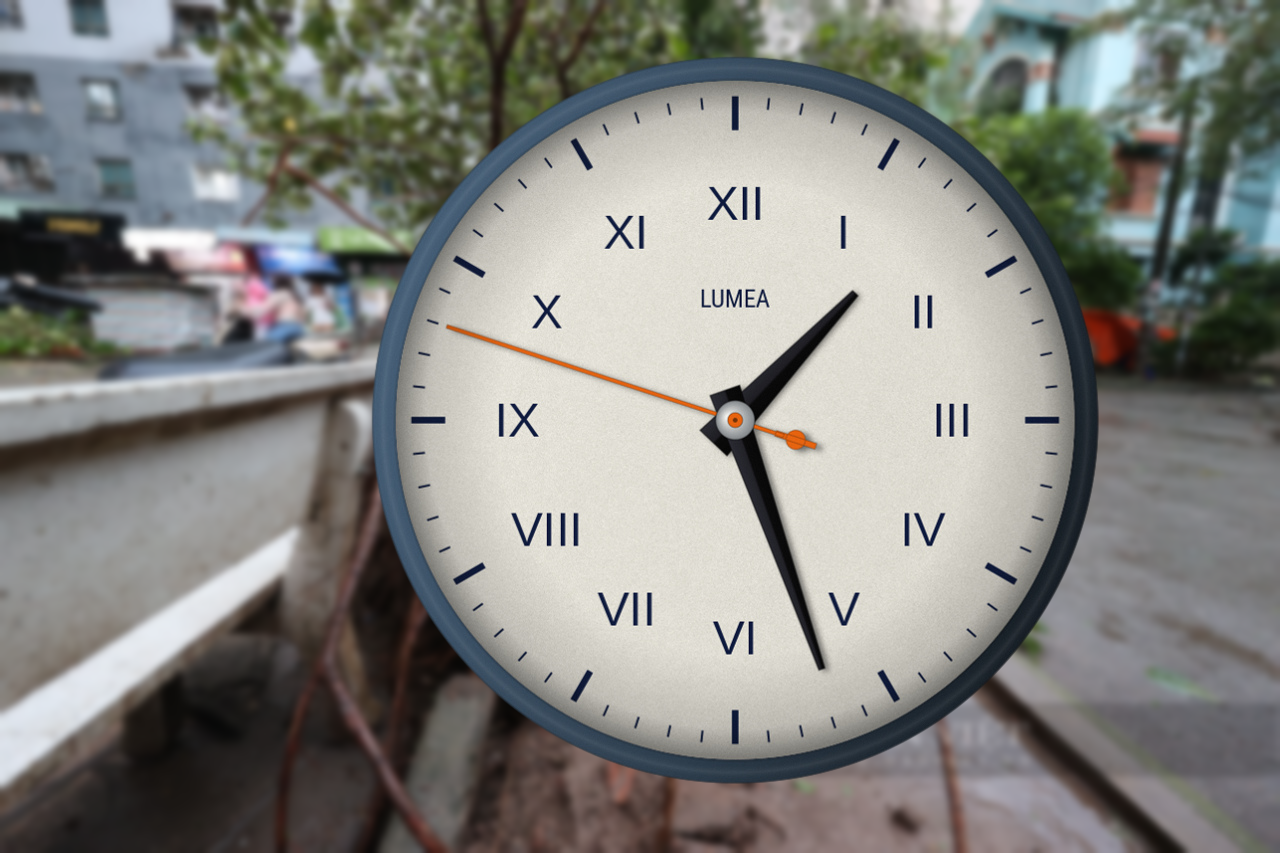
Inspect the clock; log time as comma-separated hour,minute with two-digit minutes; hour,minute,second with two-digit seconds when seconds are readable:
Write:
1,26,48
